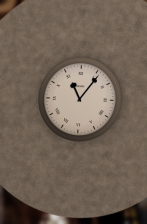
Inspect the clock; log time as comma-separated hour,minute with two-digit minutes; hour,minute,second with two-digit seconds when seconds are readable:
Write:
11,06
